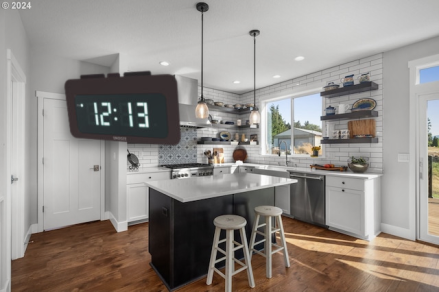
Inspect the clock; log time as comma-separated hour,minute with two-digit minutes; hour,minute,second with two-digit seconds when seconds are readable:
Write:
12,13
